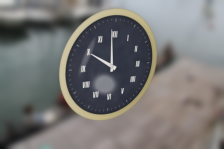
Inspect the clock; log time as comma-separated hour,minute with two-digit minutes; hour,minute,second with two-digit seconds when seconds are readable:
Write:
9,59
